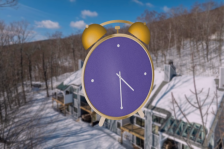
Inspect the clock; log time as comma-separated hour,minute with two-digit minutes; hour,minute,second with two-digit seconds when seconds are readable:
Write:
4,30
